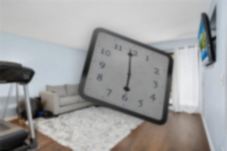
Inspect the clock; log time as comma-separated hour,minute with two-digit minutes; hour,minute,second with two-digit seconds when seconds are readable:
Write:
5,59
